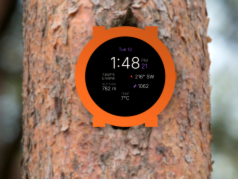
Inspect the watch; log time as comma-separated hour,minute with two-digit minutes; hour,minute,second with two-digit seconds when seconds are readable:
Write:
1,48
